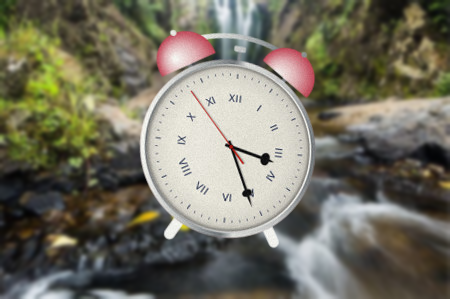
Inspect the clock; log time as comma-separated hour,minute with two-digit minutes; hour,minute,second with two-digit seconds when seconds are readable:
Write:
3,25,53
